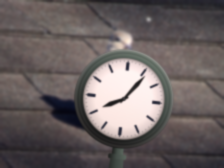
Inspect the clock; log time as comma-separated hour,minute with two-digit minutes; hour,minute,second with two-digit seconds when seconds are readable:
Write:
8,06
